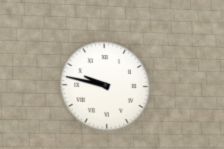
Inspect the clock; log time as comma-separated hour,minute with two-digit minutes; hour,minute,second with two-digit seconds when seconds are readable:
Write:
9,47
